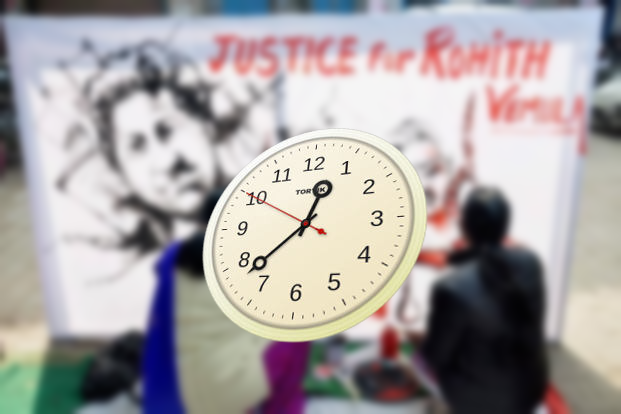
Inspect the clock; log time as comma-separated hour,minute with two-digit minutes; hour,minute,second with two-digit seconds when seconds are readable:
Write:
12,37,50
